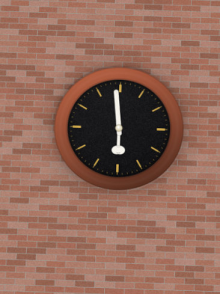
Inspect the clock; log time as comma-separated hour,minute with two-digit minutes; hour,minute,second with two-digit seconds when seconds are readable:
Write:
5,59
